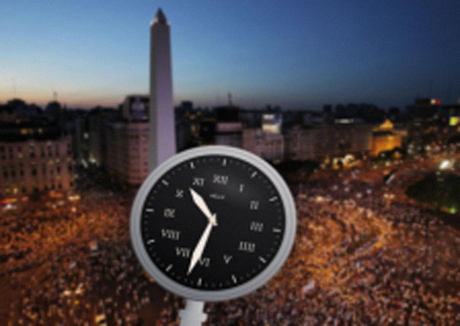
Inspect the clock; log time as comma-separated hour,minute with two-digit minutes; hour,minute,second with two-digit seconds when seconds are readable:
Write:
10,32
